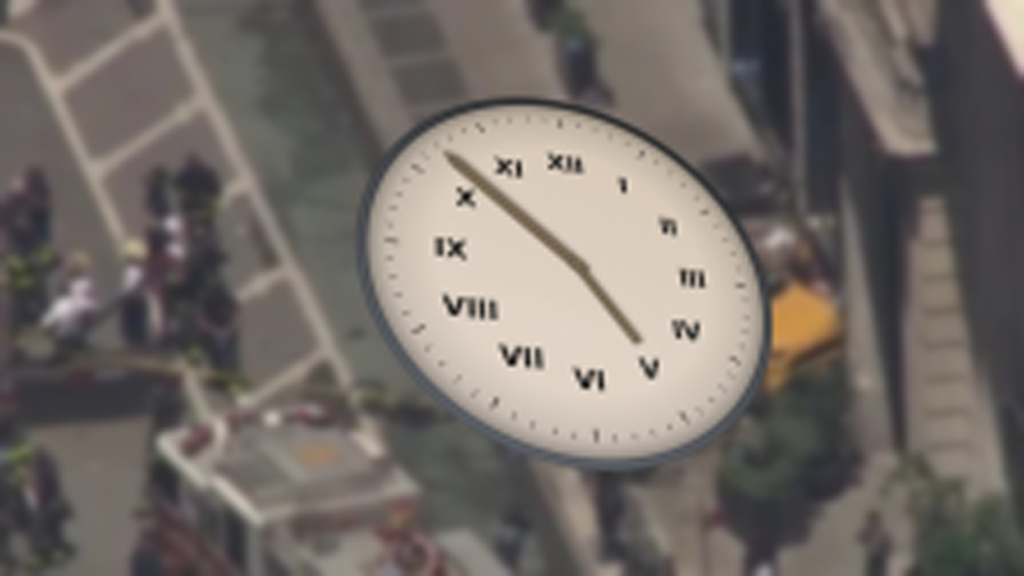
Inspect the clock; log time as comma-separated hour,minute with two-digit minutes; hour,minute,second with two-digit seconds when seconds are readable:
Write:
4,52
